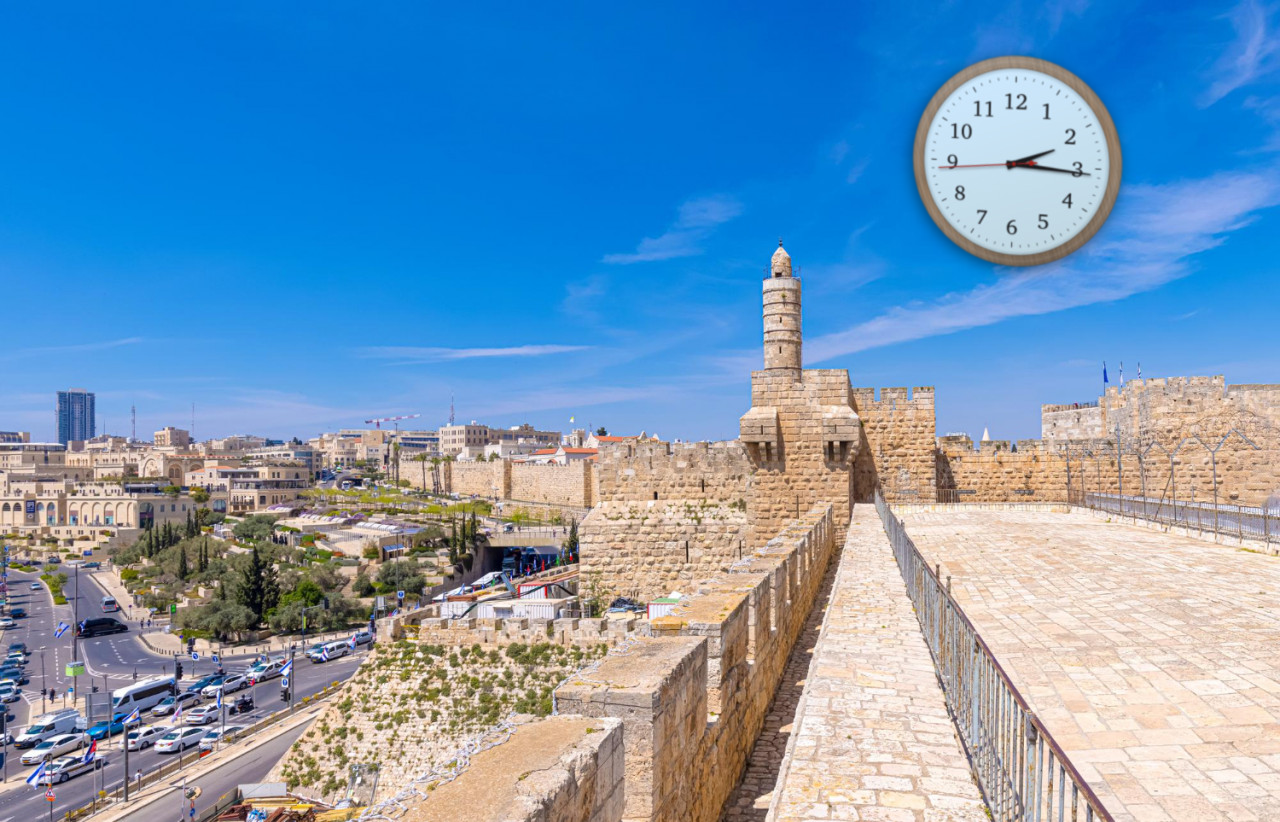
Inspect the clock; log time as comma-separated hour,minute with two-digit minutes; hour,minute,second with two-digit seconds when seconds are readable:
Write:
2,15,44
